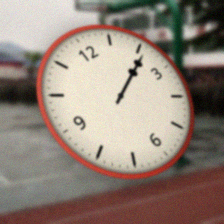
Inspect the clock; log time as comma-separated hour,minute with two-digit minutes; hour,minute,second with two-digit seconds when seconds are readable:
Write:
2,11
